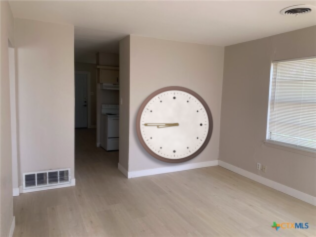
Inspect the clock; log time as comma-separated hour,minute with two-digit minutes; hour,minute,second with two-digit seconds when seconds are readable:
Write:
8,45
